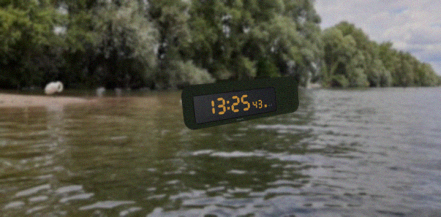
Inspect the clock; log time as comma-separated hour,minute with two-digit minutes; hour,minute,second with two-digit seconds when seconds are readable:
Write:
13,25,43
